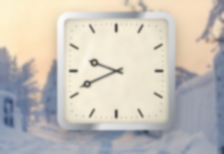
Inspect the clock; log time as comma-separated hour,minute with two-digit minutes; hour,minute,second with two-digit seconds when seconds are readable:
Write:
9,41
